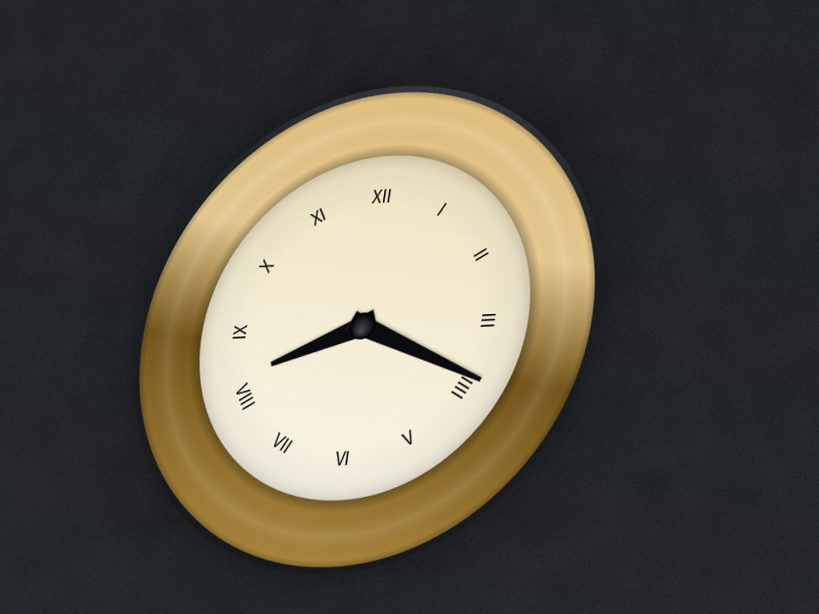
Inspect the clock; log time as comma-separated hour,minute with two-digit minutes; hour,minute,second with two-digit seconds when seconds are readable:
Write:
8,19
